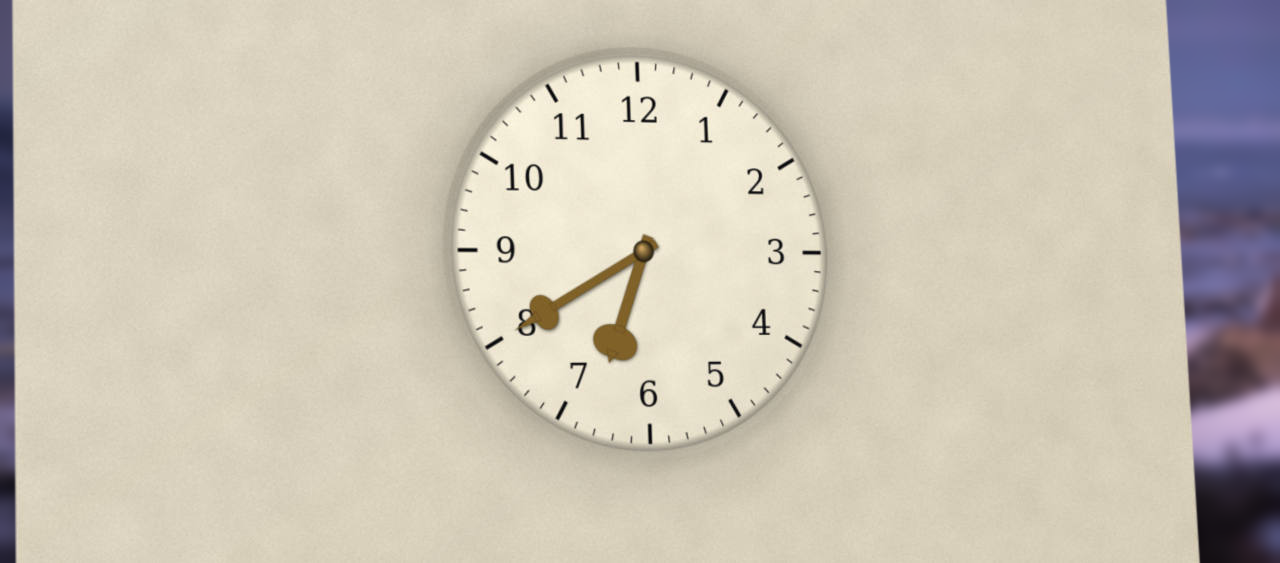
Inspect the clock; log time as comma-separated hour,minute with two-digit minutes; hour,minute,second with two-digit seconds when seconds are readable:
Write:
6,40
